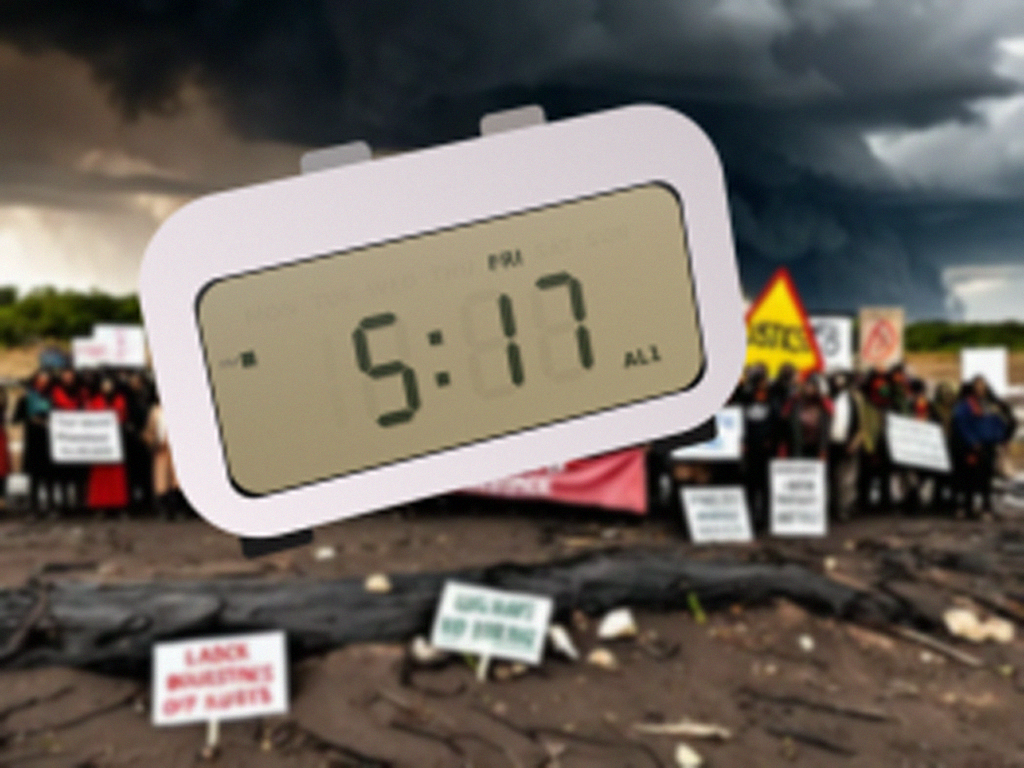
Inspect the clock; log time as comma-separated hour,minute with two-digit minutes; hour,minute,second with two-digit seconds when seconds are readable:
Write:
5,17
